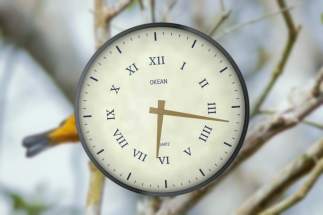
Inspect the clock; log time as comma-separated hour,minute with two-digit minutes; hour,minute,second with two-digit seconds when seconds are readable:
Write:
6,17
